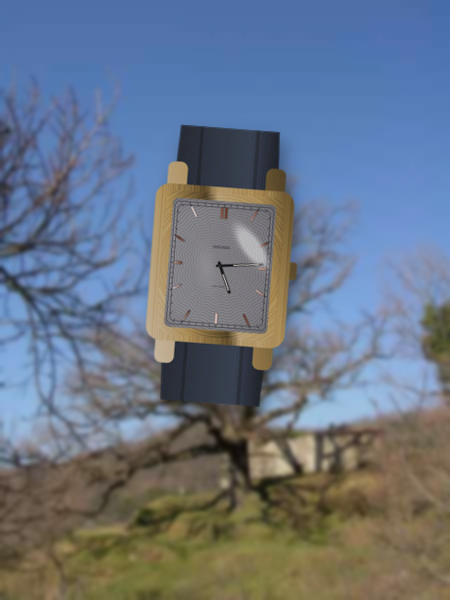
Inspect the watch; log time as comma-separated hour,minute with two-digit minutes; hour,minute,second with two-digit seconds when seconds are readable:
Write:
5,14
